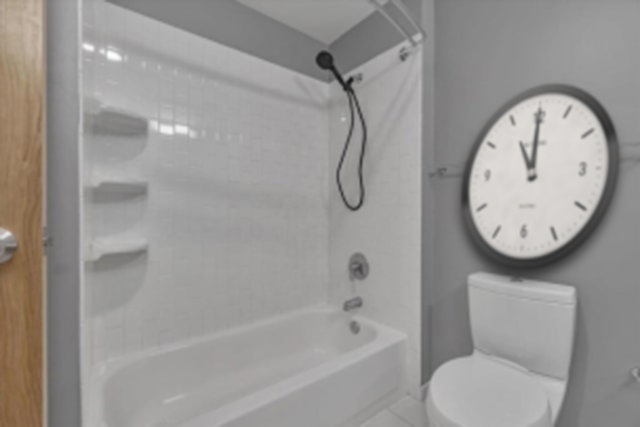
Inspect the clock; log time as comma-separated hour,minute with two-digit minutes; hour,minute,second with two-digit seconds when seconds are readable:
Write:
11,00
